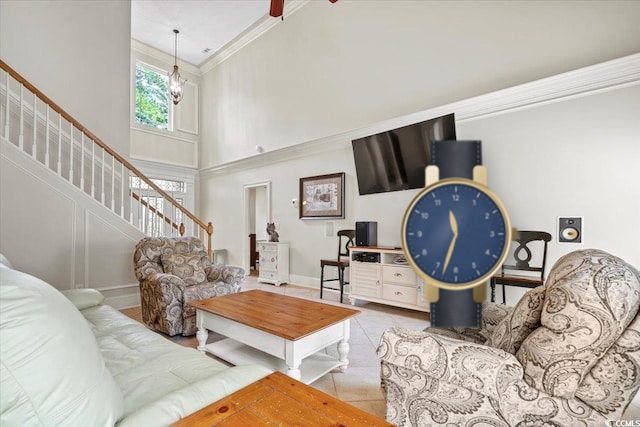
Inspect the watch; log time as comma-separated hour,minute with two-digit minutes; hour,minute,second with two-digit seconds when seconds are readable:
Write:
11,33
